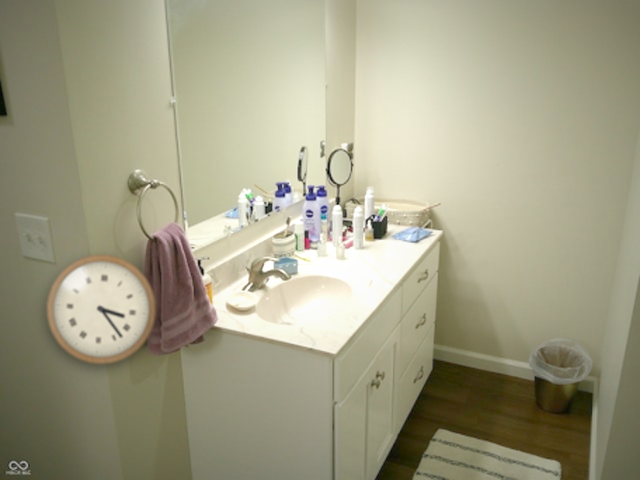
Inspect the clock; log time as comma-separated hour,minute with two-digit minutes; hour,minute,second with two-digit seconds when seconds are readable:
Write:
3,23
